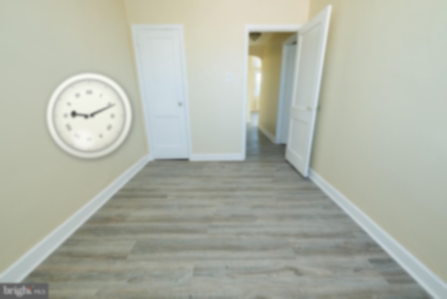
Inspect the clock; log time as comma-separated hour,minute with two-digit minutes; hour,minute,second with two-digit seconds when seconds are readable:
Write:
9,11
